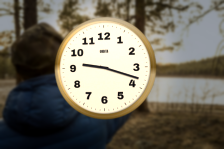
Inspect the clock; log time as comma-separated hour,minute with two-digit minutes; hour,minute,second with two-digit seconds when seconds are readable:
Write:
9,18
